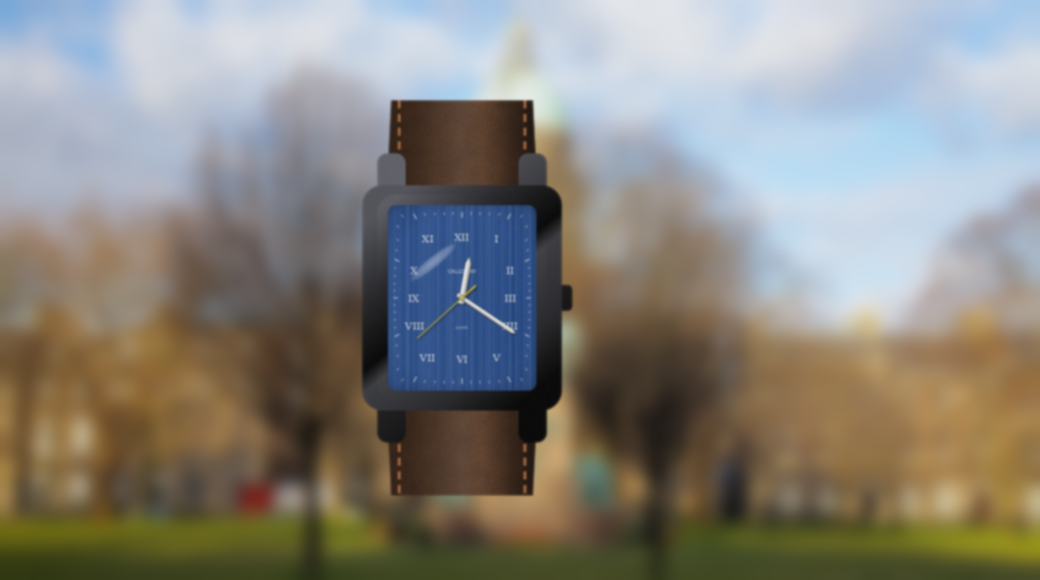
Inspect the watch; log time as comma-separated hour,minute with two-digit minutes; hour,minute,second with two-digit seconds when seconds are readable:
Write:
12,20,38
